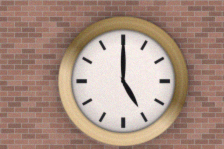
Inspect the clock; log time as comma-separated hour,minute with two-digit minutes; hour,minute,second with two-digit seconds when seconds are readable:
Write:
5,00
